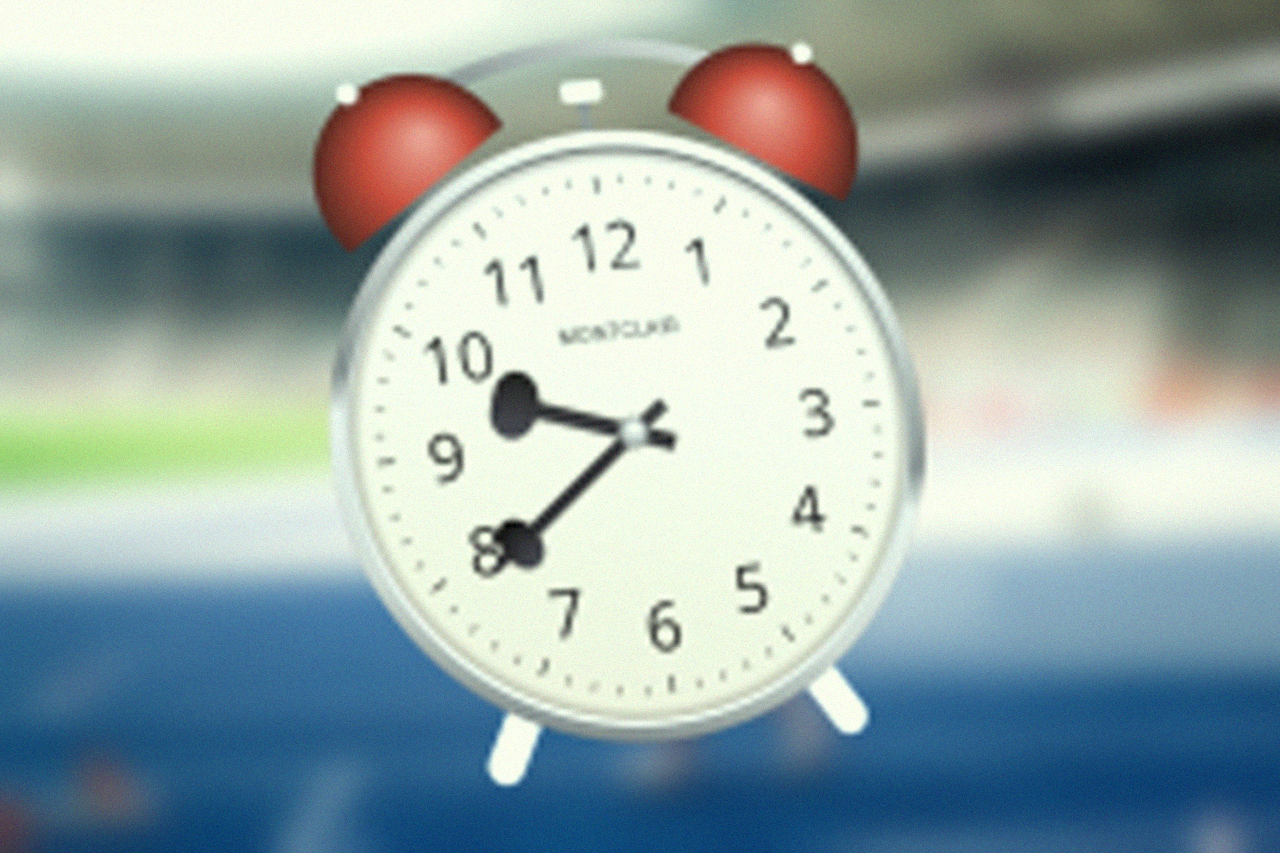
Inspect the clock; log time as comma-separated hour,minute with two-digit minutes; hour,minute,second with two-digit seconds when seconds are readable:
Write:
9,39
